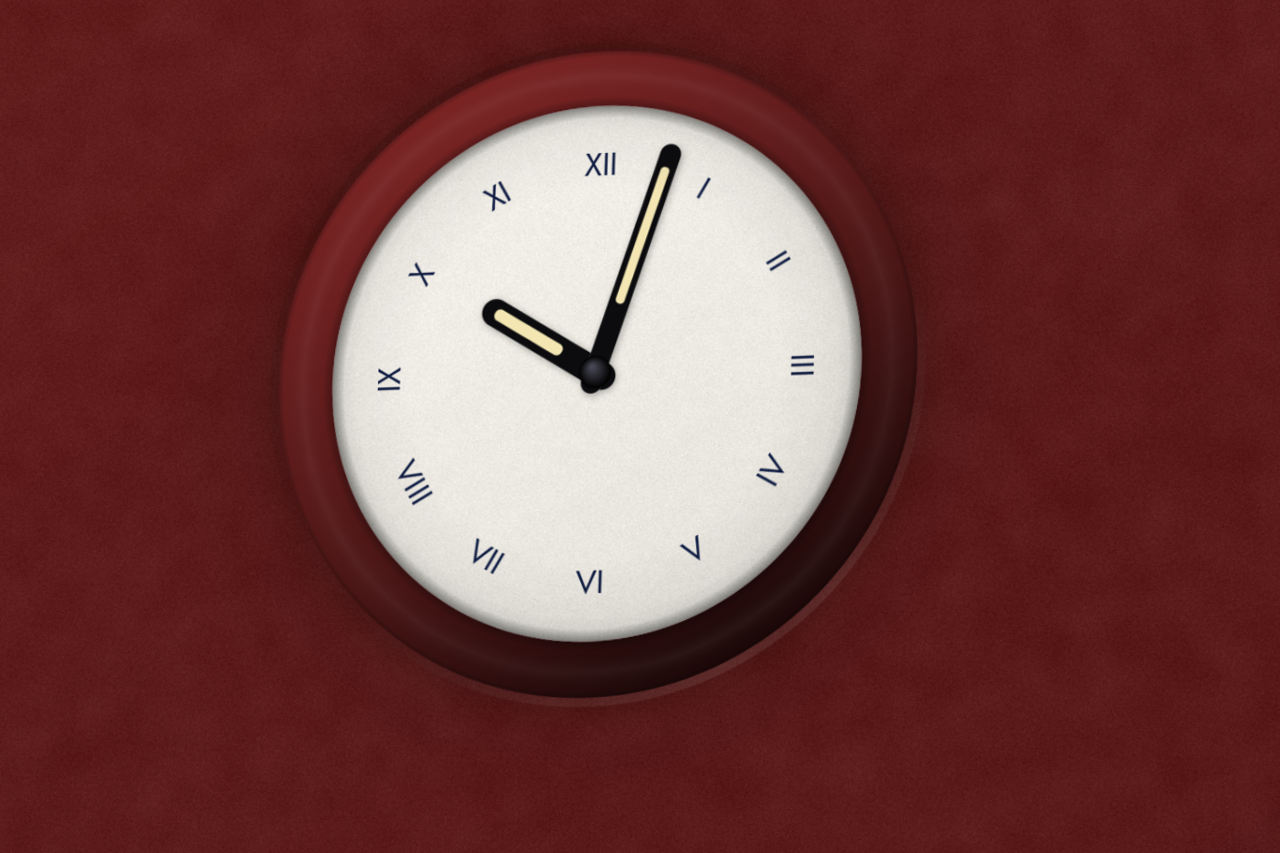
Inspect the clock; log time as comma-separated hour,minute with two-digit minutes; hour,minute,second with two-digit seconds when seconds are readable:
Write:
10,03
